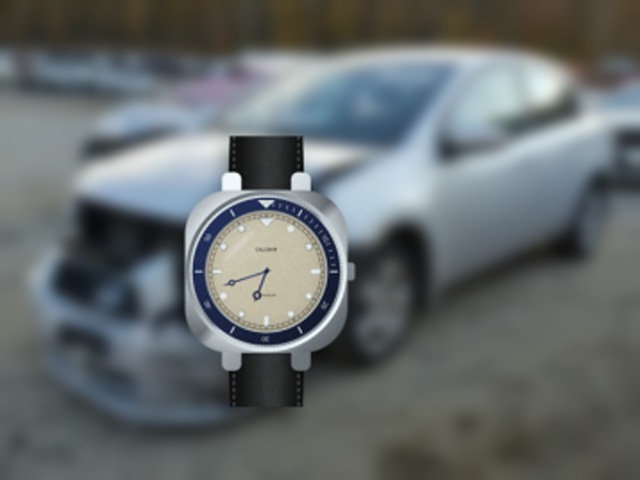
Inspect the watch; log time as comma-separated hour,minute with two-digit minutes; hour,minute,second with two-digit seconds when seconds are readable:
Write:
6,42
